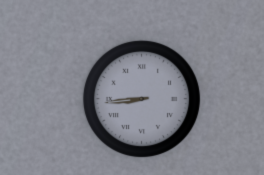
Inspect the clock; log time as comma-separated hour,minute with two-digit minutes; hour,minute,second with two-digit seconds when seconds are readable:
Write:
8,44
